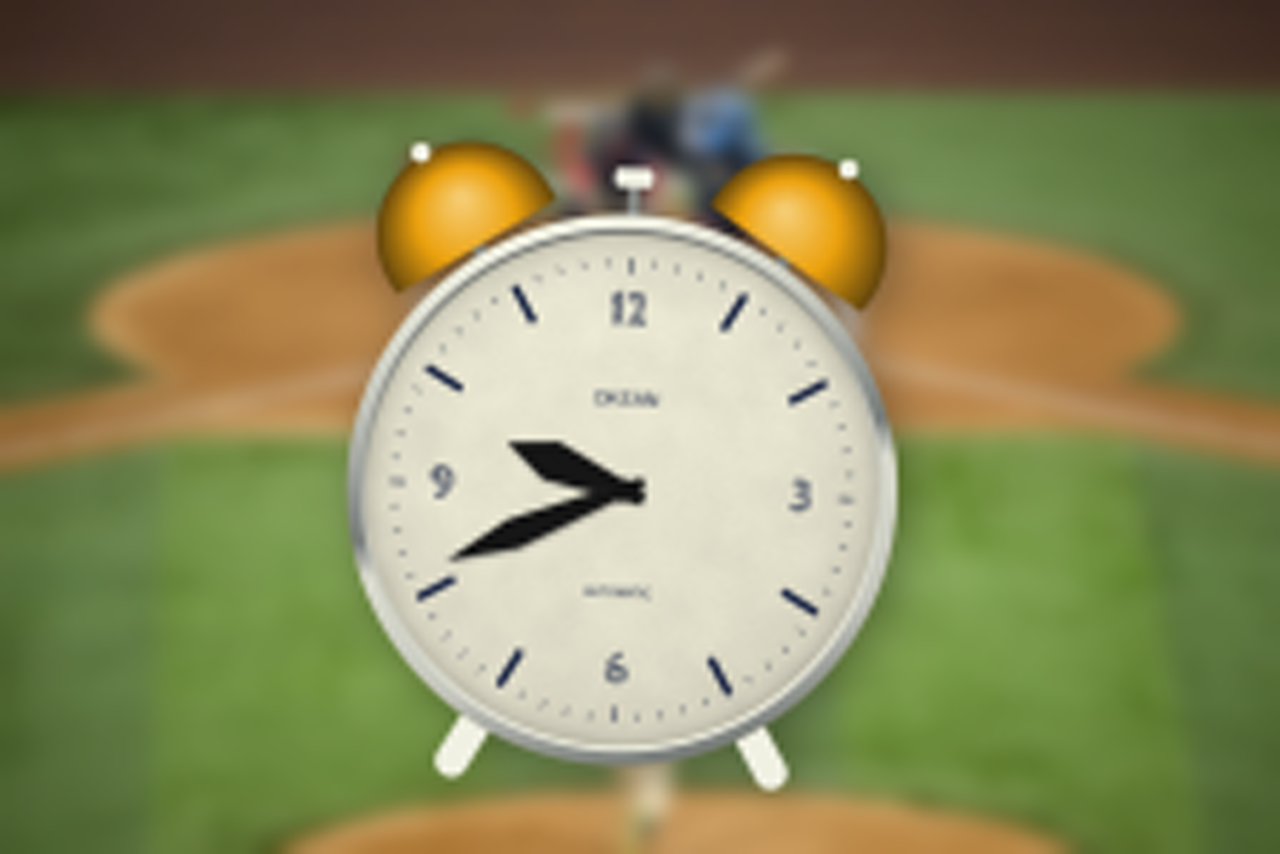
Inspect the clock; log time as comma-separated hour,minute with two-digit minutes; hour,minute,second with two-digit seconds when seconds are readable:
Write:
9,41
